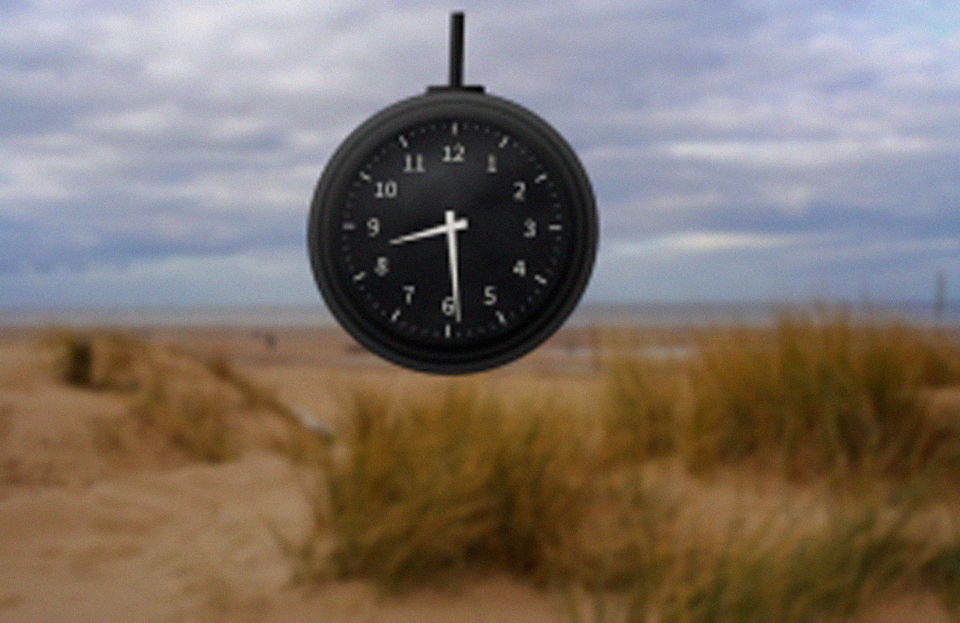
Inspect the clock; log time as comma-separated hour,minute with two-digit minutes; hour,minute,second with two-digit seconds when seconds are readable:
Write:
8,29
